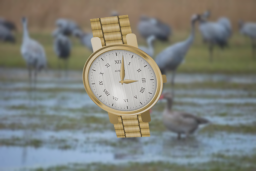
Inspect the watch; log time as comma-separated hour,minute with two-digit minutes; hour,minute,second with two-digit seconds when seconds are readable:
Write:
3,02
